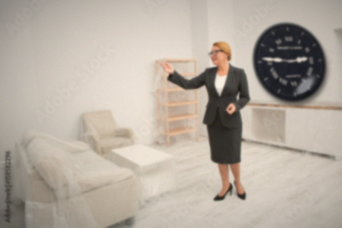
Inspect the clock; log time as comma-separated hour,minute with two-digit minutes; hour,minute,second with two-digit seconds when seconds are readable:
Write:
2,46
